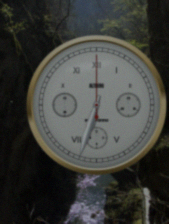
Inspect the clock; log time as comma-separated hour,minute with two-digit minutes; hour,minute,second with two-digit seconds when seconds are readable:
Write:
6,33
